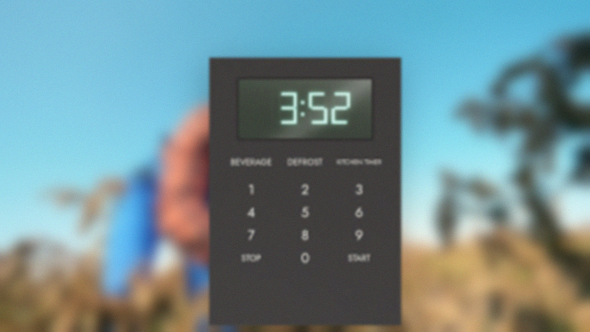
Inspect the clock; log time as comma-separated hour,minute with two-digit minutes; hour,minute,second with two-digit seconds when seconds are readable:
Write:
3,52
